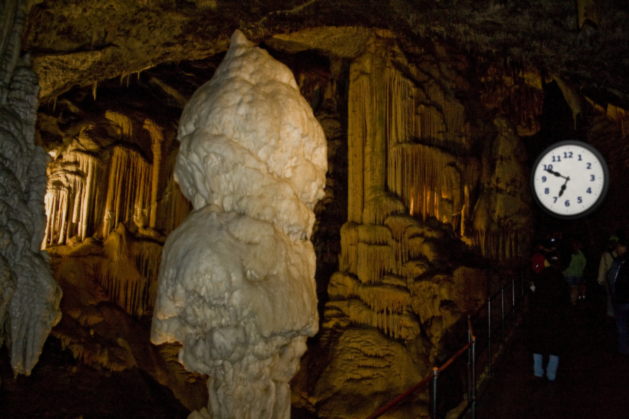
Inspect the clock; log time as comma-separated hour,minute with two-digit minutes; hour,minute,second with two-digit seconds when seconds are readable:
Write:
6,49
